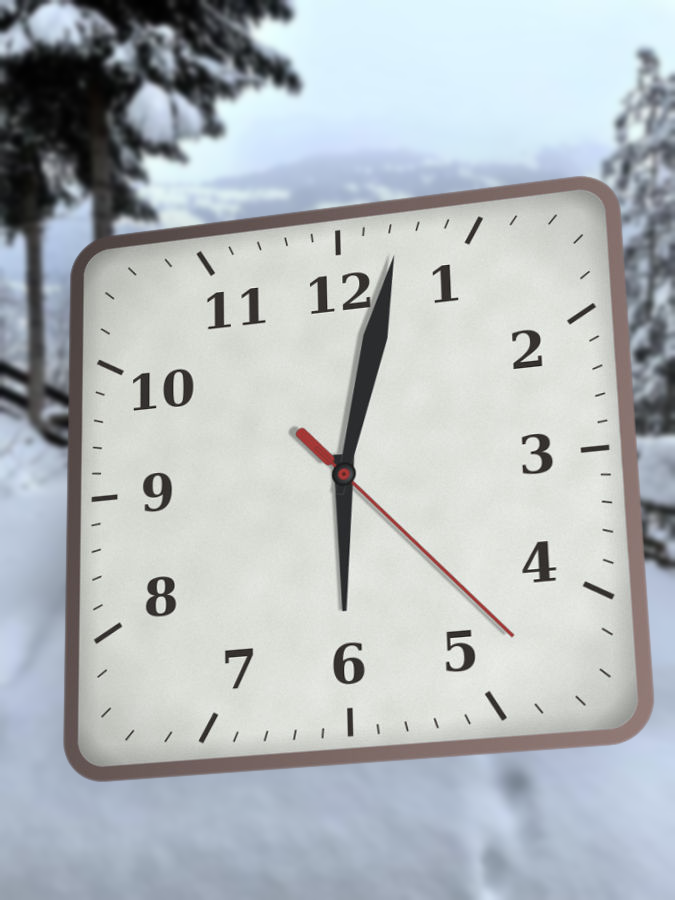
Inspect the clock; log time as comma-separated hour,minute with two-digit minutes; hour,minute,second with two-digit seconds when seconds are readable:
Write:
6,02,23
